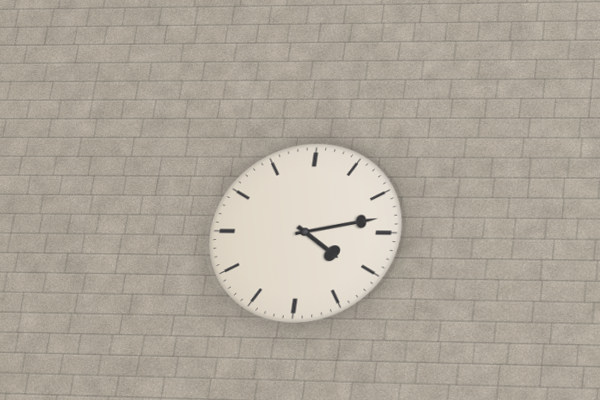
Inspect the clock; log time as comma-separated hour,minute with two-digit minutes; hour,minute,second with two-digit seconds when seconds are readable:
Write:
4,13
